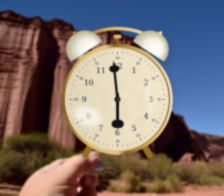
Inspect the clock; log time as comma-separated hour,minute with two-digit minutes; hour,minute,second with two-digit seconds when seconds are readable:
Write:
5,59
